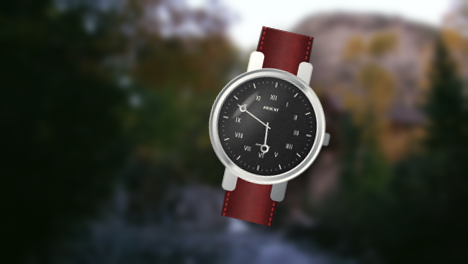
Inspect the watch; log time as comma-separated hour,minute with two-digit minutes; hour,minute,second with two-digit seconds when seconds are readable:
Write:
5,49
